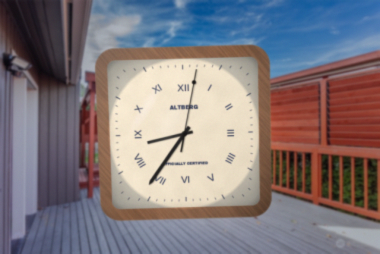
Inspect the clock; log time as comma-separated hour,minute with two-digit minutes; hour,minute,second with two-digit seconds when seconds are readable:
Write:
8,36,02
